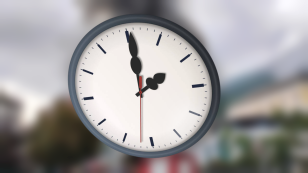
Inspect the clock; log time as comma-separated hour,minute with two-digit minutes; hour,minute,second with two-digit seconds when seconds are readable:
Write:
2,00,32
